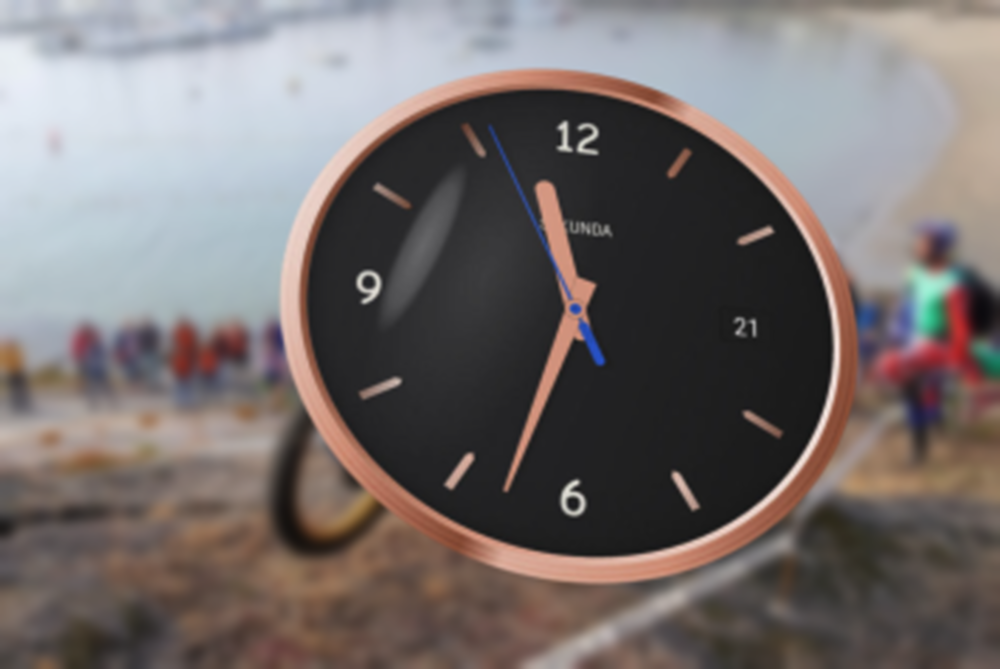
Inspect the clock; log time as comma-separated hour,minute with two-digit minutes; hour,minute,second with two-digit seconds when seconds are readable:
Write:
11,32,56
